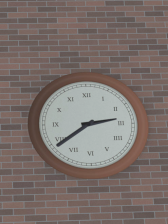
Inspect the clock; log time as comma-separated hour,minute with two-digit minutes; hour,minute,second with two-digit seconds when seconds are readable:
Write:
2,39
